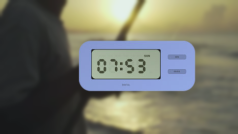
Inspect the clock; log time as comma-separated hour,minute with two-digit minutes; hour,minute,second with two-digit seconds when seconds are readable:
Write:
7,53
